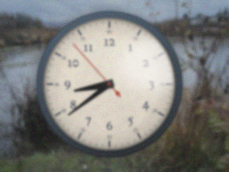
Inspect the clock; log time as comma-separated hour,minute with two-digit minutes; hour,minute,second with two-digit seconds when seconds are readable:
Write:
8,38,53
